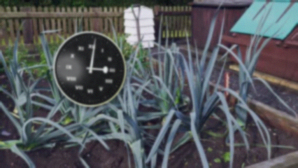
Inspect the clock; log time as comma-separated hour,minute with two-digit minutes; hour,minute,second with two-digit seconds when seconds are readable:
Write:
3,01
